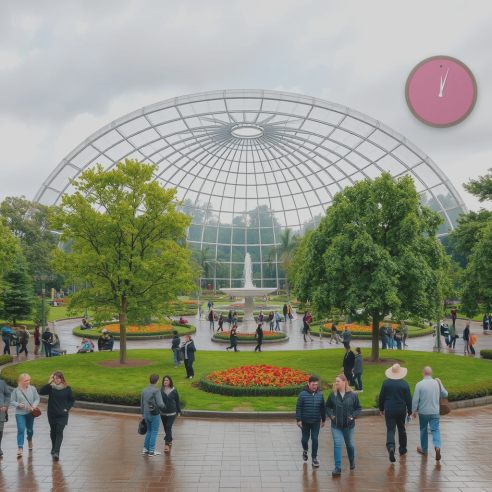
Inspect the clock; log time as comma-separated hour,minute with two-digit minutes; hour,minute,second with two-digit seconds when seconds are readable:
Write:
12,03
